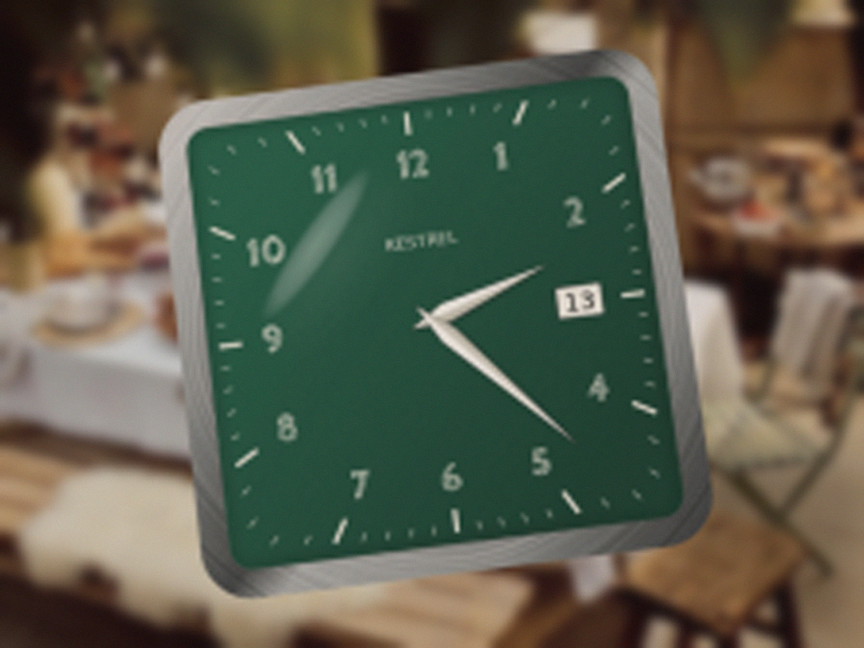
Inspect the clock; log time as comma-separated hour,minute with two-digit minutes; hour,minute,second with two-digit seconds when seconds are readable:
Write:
2,23
